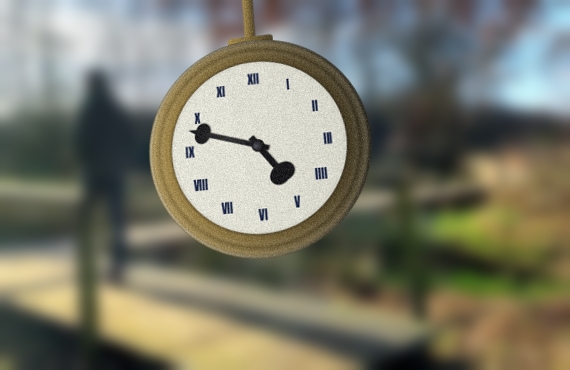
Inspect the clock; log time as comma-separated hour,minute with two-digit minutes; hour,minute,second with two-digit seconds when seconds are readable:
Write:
4,48
